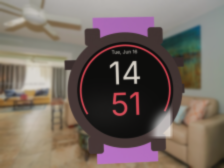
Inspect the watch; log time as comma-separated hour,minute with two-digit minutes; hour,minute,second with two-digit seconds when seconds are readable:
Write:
14,51
